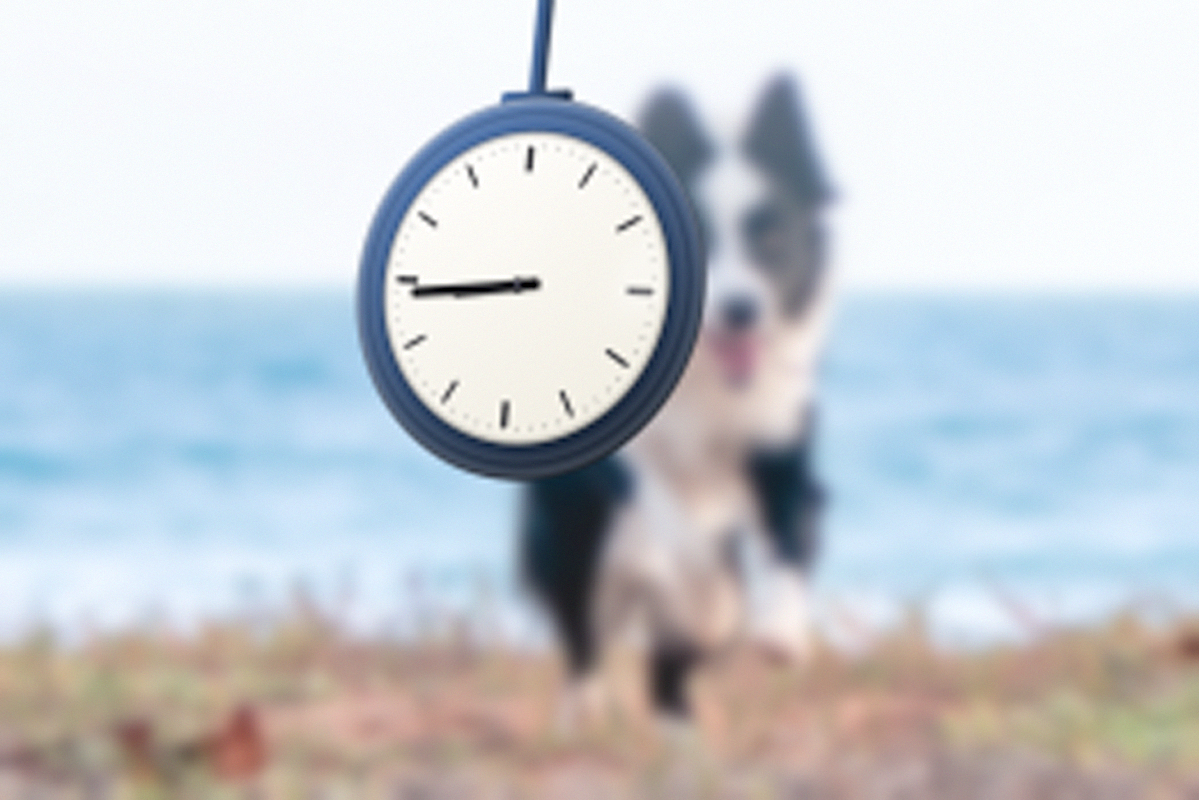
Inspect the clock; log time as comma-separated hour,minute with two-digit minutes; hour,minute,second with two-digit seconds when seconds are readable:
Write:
8,44
